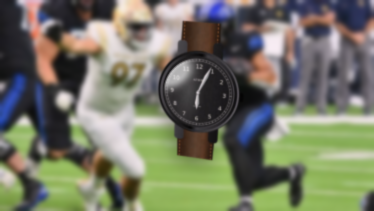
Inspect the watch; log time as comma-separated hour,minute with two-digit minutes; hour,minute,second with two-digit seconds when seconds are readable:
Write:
6,04
